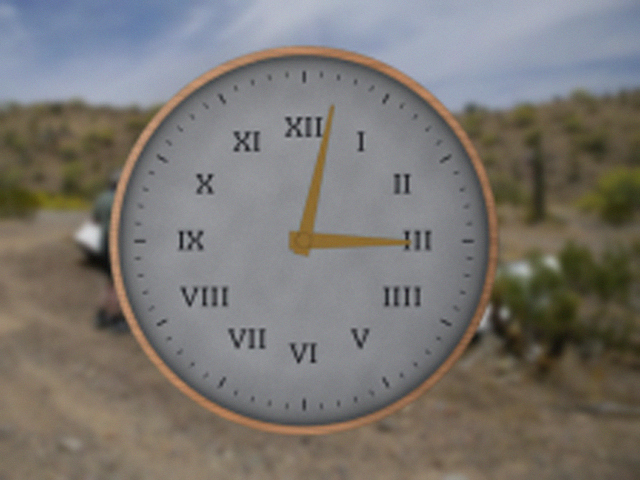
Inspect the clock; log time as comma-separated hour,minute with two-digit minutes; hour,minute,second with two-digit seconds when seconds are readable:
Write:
3,02
